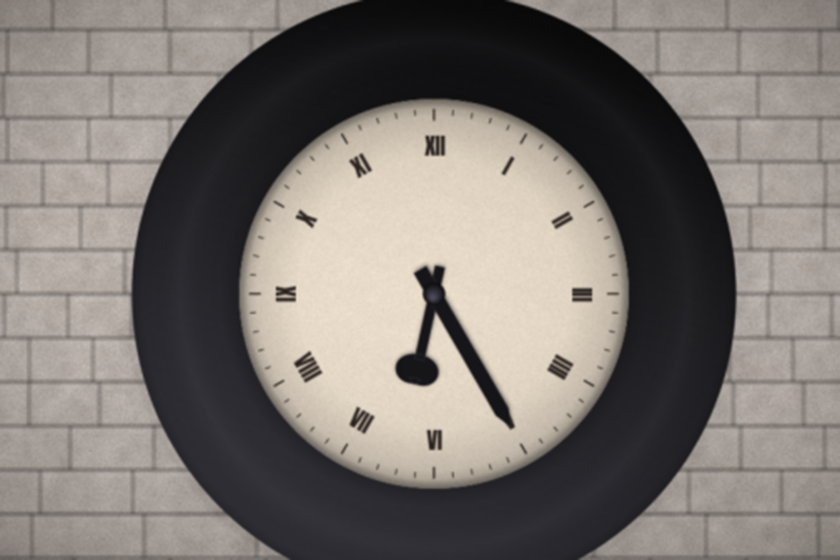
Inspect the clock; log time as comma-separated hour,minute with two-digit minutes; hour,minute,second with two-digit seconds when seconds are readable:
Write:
6,25
